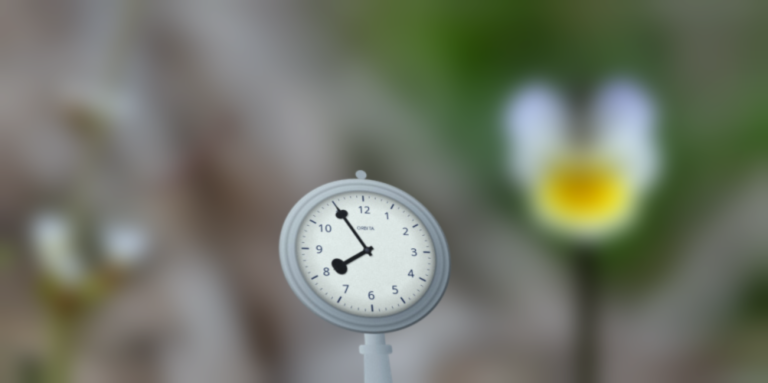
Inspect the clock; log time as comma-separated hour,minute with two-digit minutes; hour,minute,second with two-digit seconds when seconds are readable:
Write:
7,55
